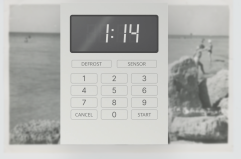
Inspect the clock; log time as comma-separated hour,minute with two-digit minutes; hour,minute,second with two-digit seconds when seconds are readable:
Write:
1,14
